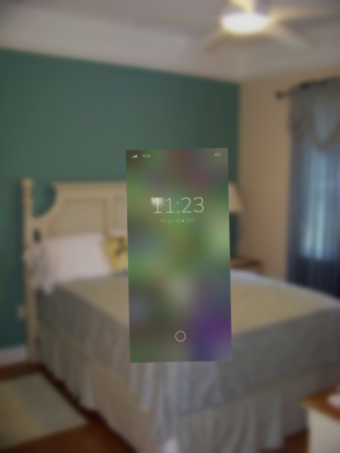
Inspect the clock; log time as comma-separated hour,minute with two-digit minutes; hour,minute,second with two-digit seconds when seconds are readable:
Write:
11,23
